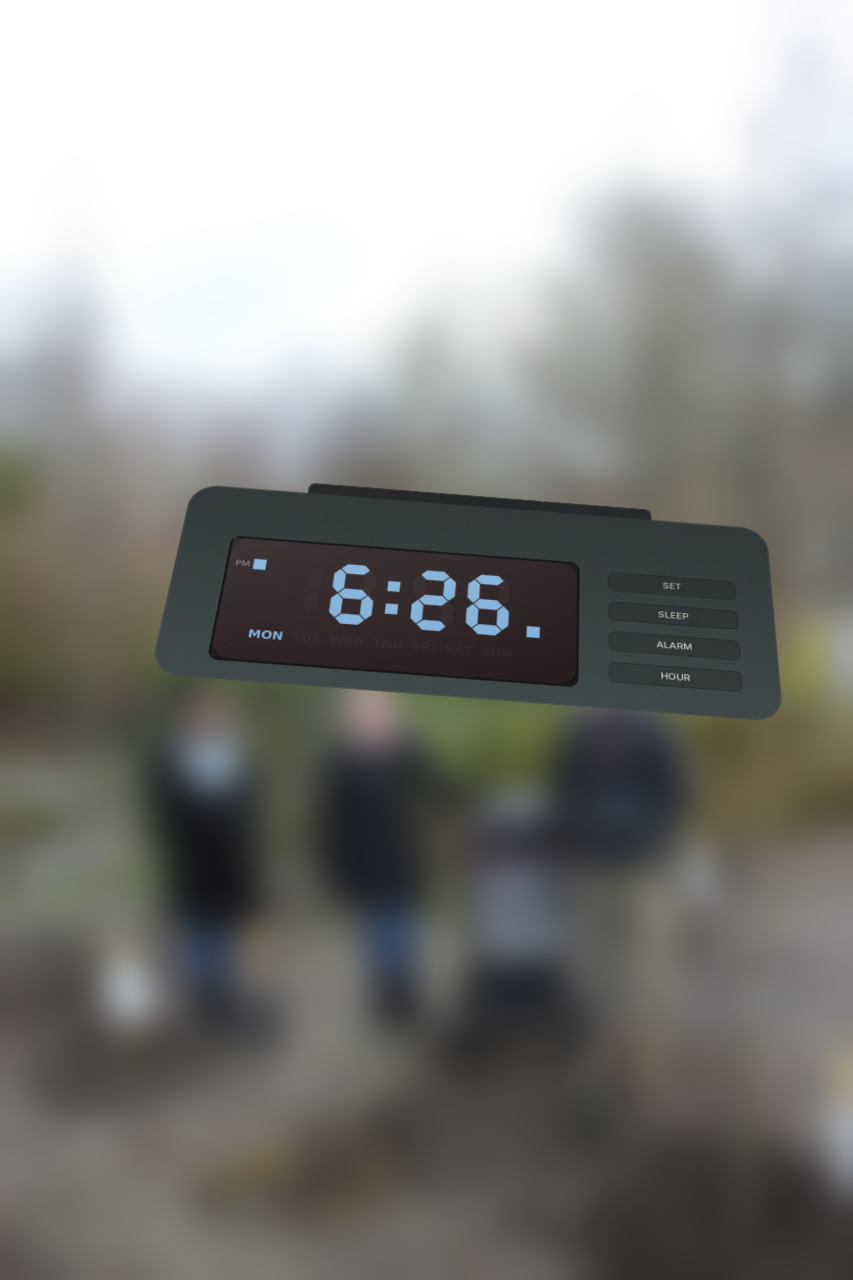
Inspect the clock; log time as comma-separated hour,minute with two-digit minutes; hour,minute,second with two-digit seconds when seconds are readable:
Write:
6,26
